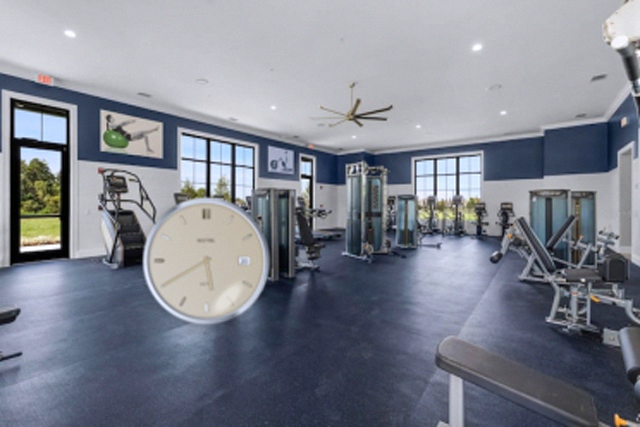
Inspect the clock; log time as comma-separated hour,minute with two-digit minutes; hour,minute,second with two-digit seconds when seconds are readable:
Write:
5,40
